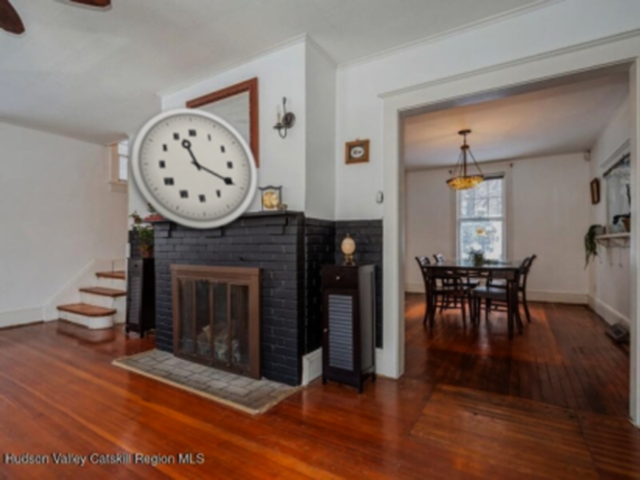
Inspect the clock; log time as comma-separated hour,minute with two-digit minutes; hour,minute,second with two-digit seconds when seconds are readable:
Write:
11,20
